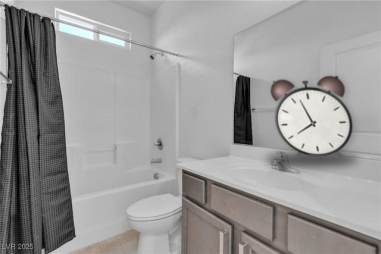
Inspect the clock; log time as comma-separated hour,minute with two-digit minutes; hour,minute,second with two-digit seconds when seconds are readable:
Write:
7,57
